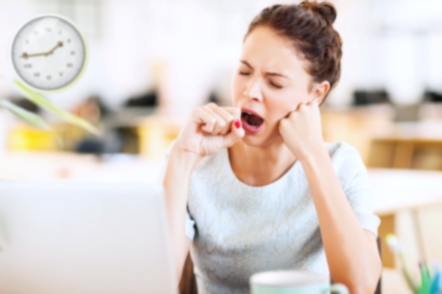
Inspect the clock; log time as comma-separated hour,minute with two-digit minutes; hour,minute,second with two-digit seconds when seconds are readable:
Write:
1,44
